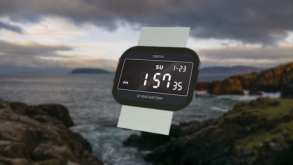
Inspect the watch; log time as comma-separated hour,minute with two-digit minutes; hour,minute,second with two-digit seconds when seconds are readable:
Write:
1,57,35
